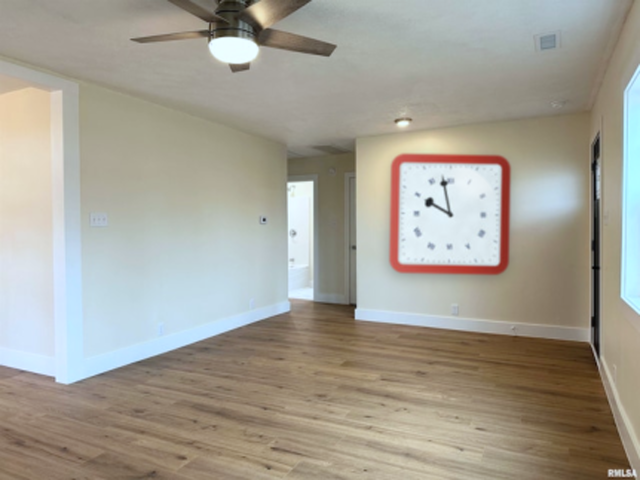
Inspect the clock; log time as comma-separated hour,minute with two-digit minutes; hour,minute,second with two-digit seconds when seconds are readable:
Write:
9,58
